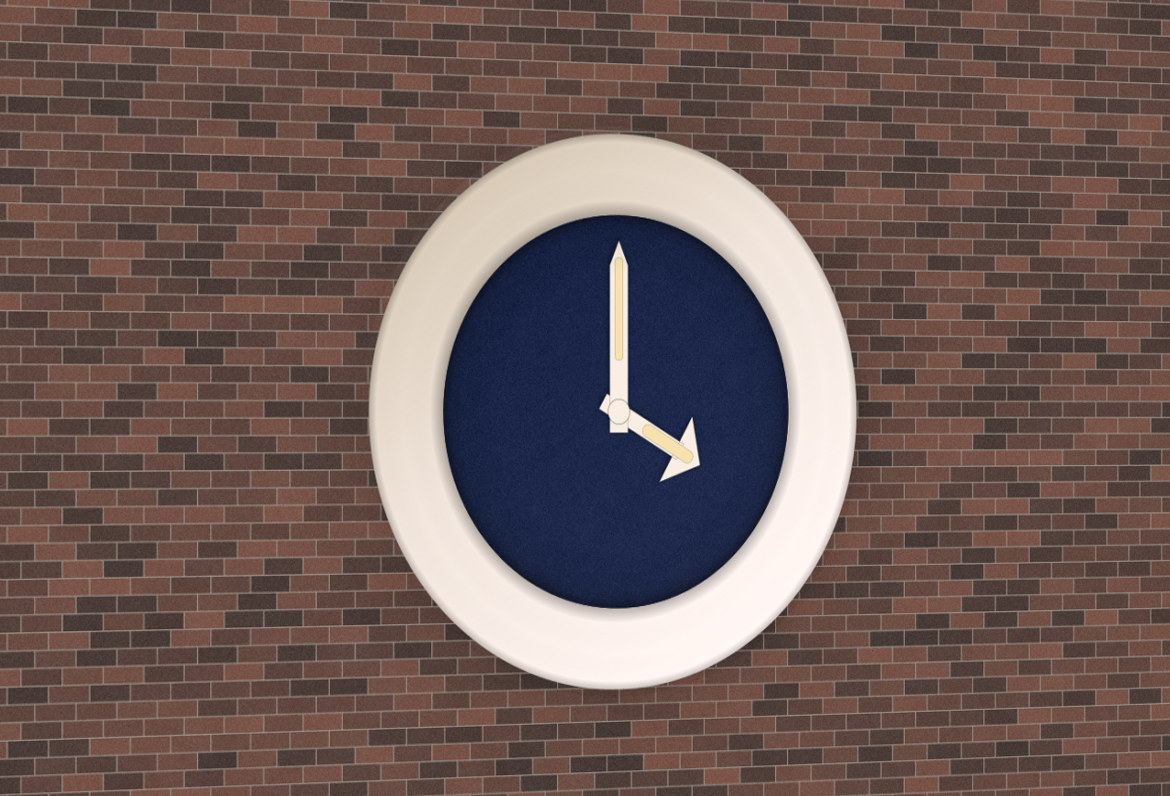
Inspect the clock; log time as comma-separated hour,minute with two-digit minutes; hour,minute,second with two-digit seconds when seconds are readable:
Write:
4,00
